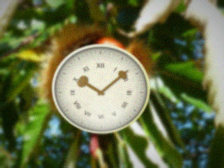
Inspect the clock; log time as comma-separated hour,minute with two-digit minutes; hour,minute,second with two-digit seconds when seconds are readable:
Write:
10,08
